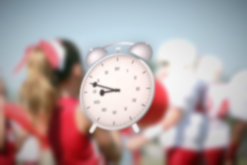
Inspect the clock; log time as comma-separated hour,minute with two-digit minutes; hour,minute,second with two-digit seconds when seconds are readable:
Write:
8,48
